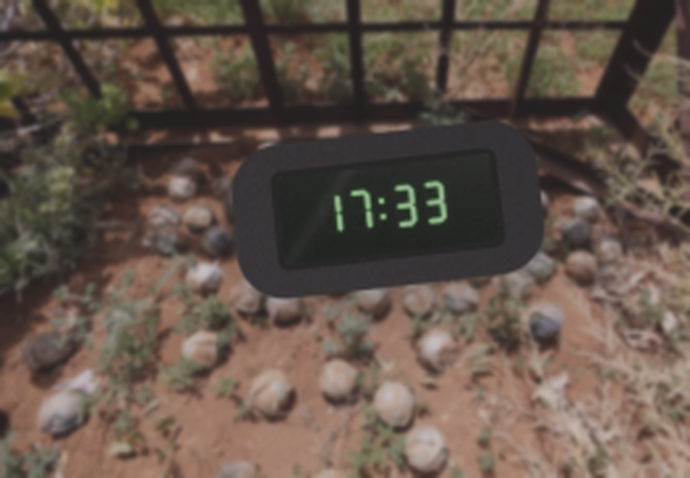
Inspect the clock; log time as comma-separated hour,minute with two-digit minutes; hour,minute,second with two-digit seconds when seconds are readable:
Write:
17,33
